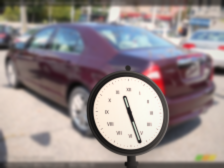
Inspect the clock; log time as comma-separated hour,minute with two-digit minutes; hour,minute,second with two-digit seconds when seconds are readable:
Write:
11,27
